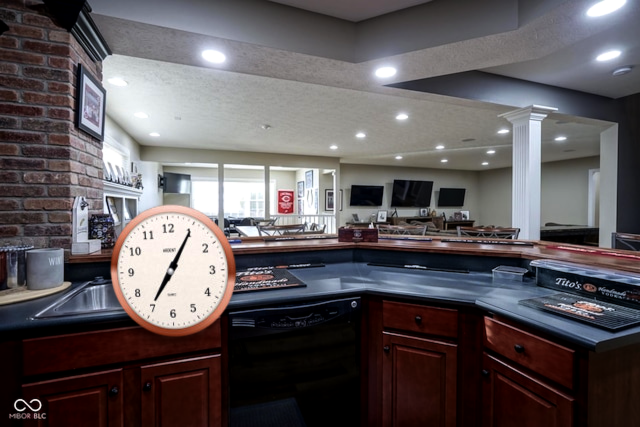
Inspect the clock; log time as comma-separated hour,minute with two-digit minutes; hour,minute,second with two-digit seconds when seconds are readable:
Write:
7,05
